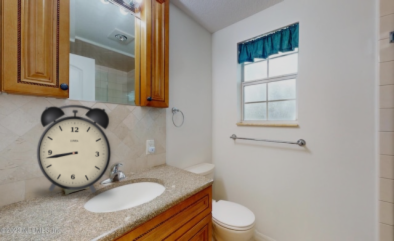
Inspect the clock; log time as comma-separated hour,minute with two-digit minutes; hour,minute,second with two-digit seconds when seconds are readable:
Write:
8,43
